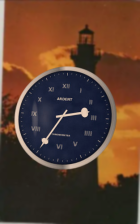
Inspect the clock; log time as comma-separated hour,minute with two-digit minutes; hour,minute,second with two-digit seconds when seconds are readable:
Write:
2,35
